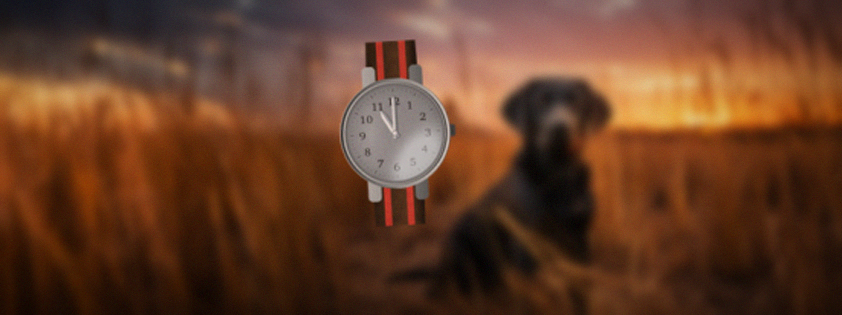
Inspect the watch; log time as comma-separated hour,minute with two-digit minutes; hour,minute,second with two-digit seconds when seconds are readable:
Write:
11,00
